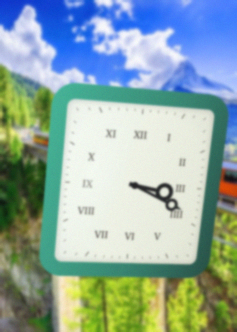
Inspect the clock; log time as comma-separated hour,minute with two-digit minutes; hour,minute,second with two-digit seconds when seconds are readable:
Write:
3,19
